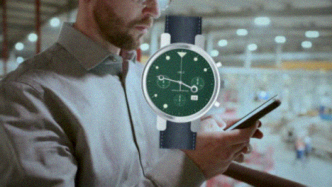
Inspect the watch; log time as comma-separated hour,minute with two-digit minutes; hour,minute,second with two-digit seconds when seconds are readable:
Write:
3,47
